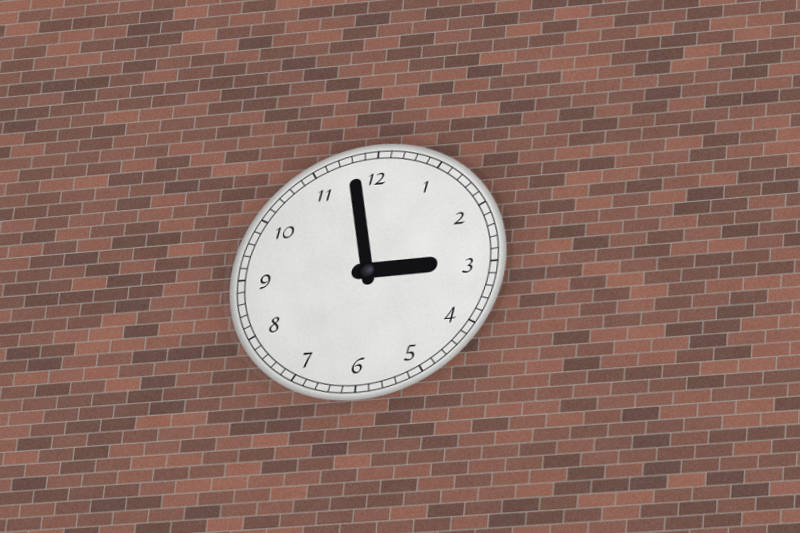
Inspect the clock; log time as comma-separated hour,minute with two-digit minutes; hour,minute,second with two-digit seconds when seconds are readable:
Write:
2,58
